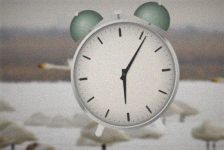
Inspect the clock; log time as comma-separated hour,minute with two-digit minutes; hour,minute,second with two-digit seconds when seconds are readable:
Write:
6,06
